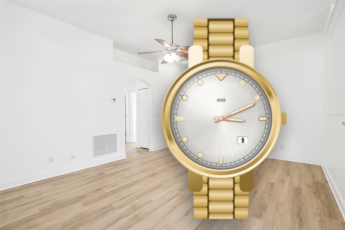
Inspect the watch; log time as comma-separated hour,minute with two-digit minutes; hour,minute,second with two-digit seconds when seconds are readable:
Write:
3,11
